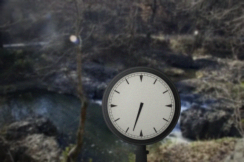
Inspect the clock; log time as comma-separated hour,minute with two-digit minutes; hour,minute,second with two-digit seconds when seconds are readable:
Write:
6,33
